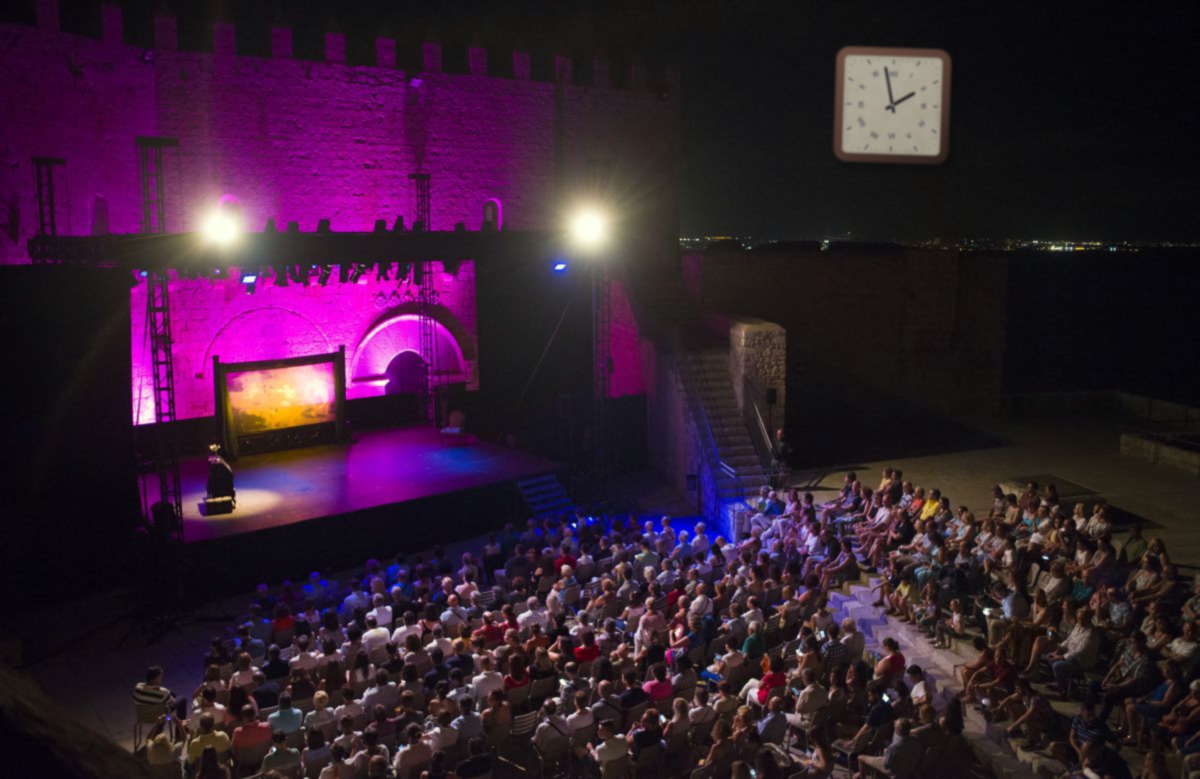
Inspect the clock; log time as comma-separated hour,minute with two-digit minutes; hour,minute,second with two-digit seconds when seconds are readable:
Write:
1,58
